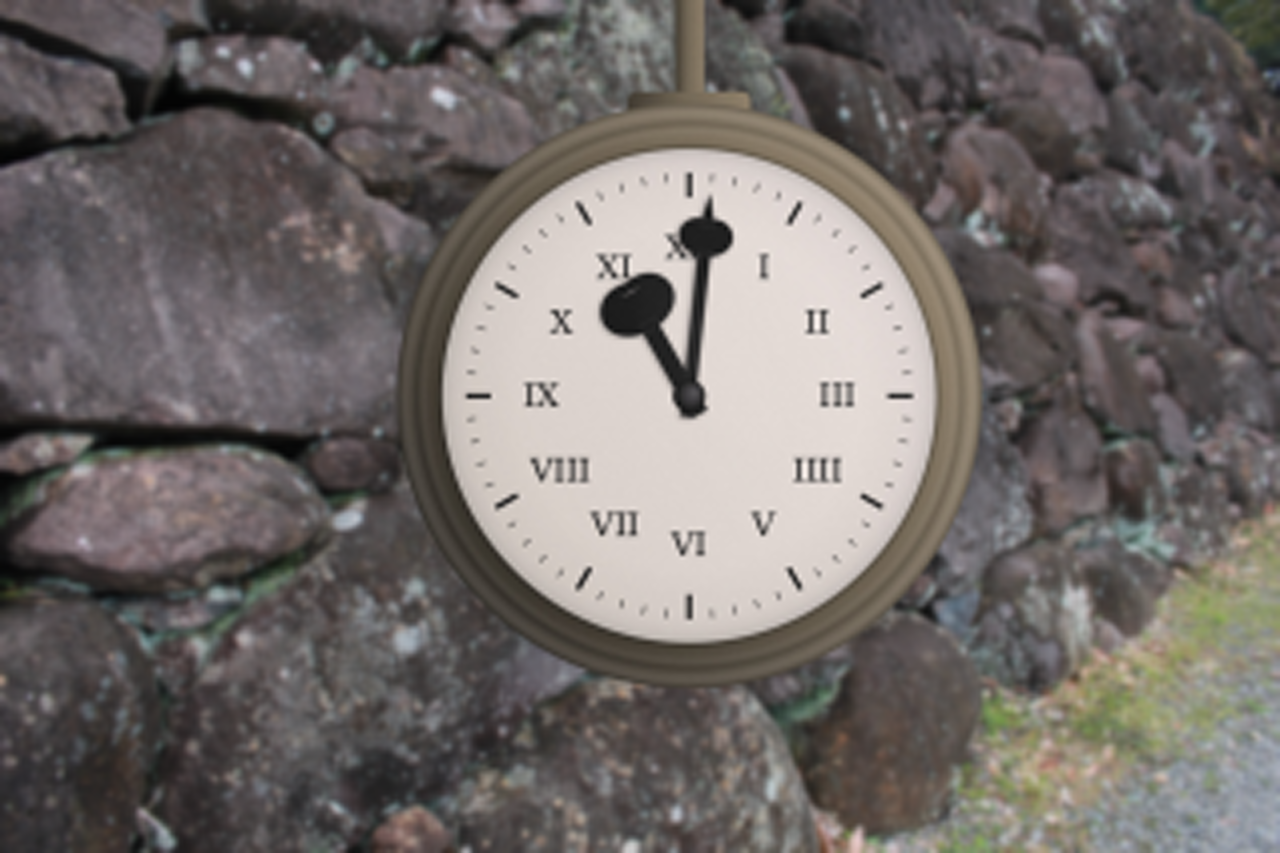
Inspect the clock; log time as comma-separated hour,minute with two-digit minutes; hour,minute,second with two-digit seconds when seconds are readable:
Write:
11,01
